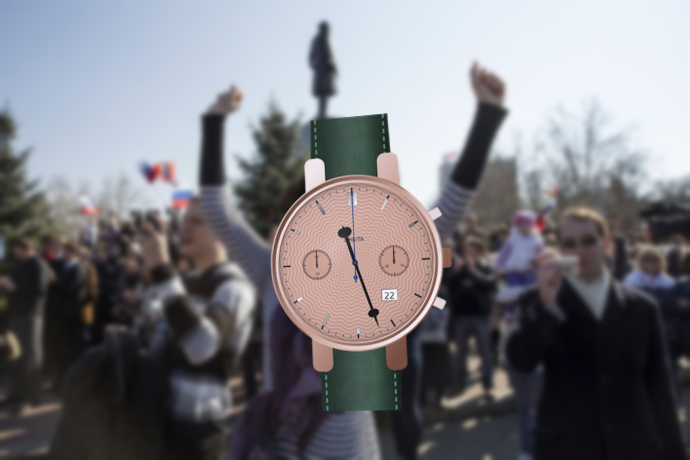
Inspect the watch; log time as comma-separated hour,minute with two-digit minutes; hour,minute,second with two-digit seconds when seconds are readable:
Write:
11,27
